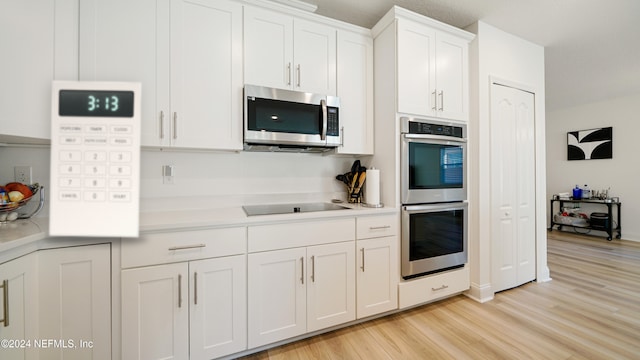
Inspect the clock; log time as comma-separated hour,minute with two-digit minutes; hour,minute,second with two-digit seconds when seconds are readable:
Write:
3,13
